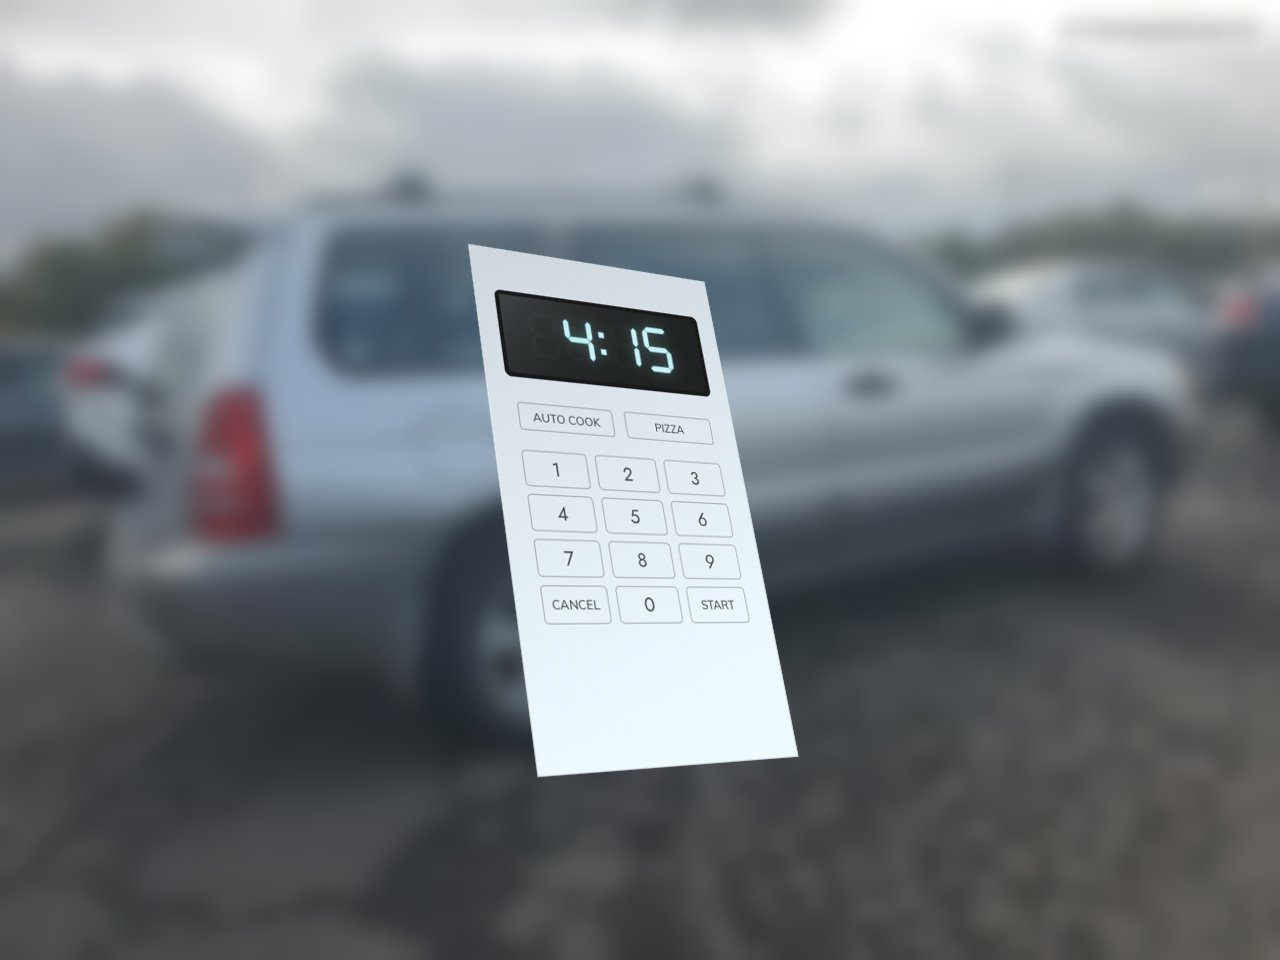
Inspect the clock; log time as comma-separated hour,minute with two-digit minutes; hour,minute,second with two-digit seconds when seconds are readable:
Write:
4,15
